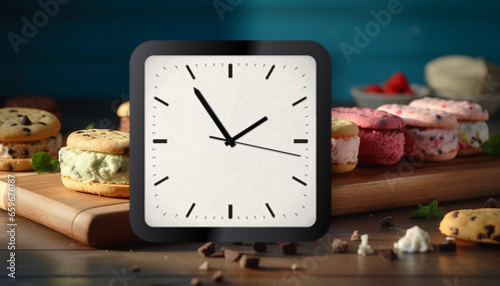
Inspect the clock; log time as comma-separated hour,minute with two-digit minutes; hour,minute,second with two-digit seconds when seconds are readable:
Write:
1,54,17
